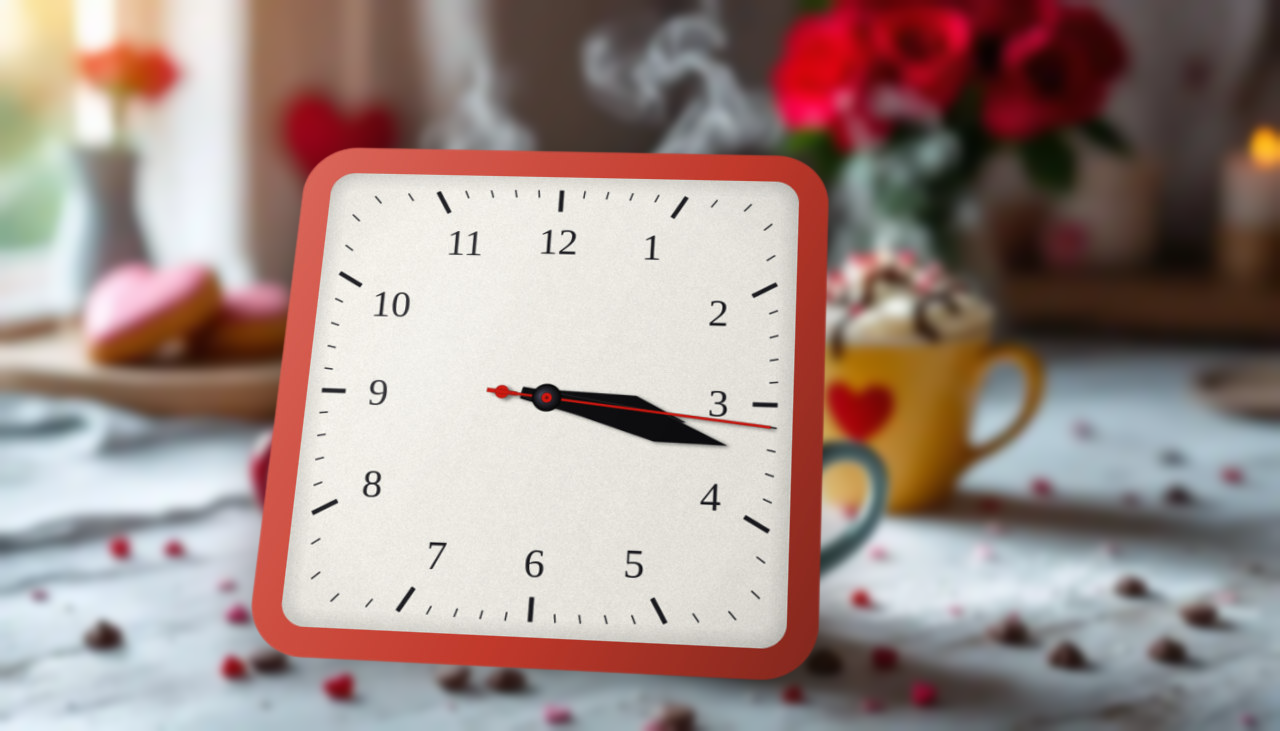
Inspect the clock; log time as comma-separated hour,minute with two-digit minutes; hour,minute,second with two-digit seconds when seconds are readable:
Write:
3,17,16
